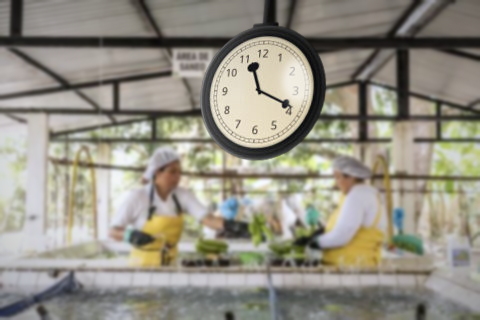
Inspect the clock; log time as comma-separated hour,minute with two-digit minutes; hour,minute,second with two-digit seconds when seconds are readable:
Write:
11,19
